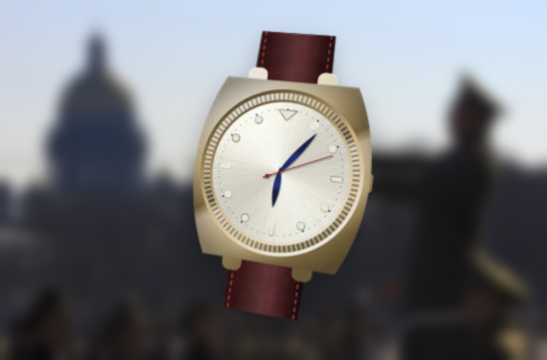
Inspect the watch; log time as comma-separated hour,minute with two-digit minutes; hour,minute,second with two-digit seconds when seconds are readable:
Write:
6,06,11
